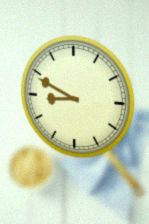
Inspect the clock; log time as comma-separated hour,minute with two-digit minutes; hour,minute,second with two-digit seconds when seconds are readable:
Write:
8,49
